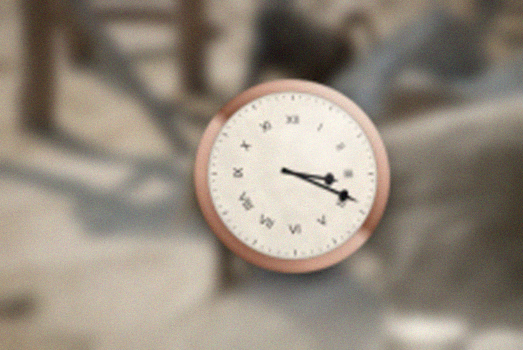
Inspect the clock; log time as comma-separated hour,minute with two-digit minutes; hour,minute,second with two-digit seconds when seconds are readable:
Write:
3,19
